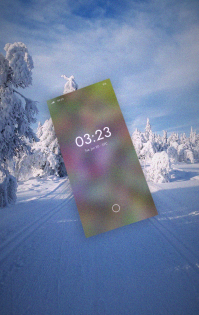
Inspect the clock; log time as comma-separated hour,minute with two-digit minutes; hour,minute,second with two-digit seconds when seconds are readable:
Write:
3,23
